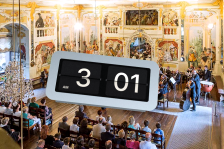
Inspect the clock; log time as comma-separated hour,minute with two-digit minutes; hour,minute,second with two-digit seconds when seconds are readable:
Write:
3,01
